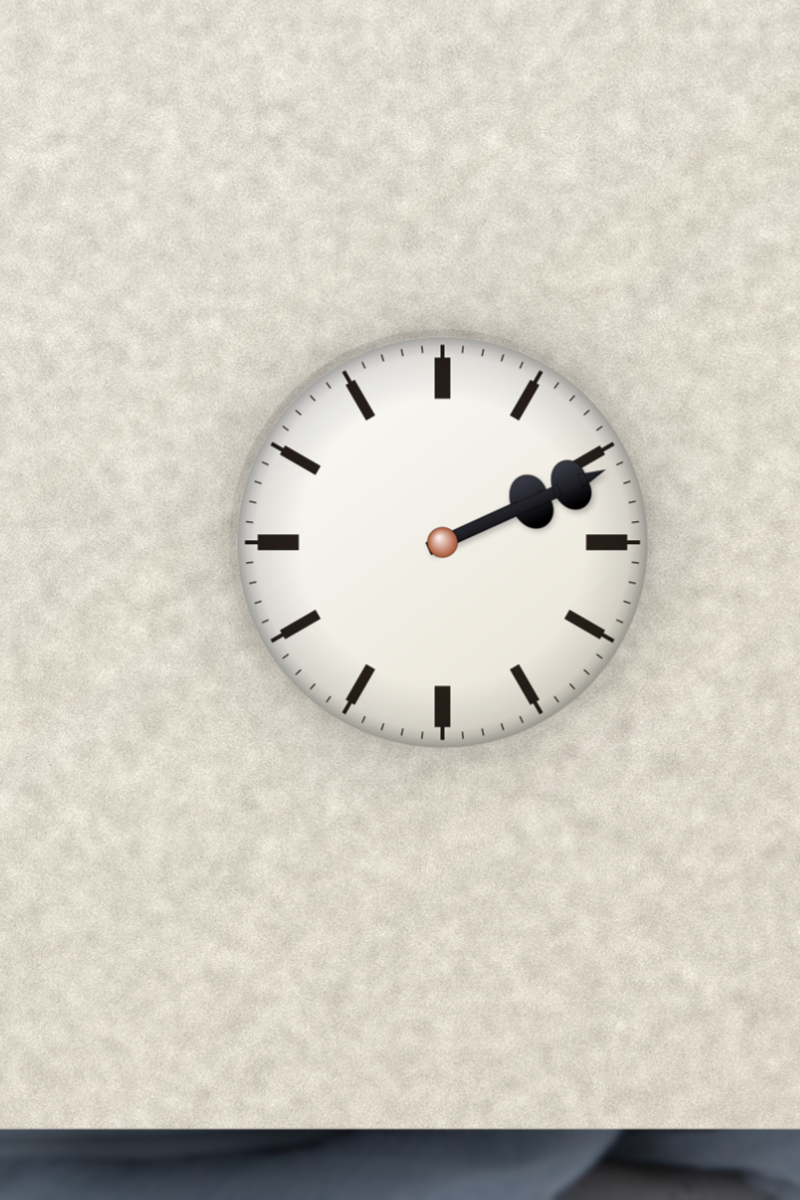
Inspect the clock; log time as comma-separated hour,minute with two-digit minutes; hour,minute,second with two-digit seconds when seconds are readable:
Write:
2,11
